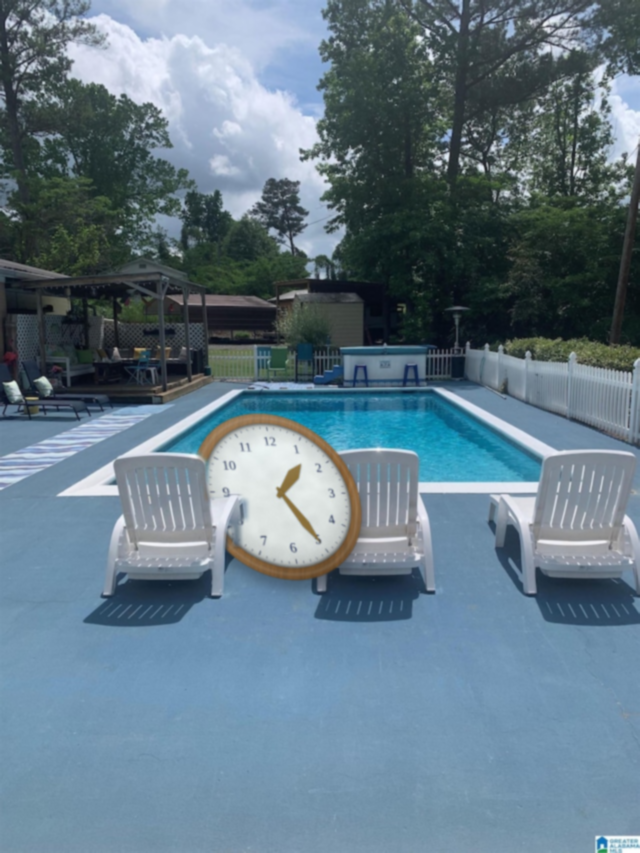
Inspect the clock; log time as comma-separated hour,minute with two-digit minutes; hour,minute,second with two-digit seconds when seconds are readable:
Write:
1,25
